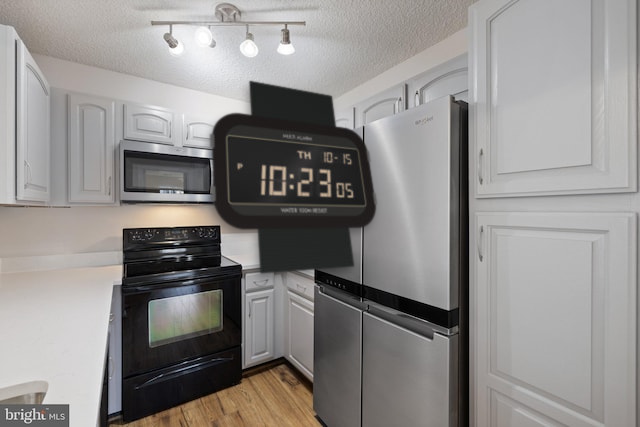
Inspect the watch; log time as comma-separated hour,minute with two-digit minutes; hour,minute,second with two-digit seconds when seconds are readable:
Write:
10,23,05
